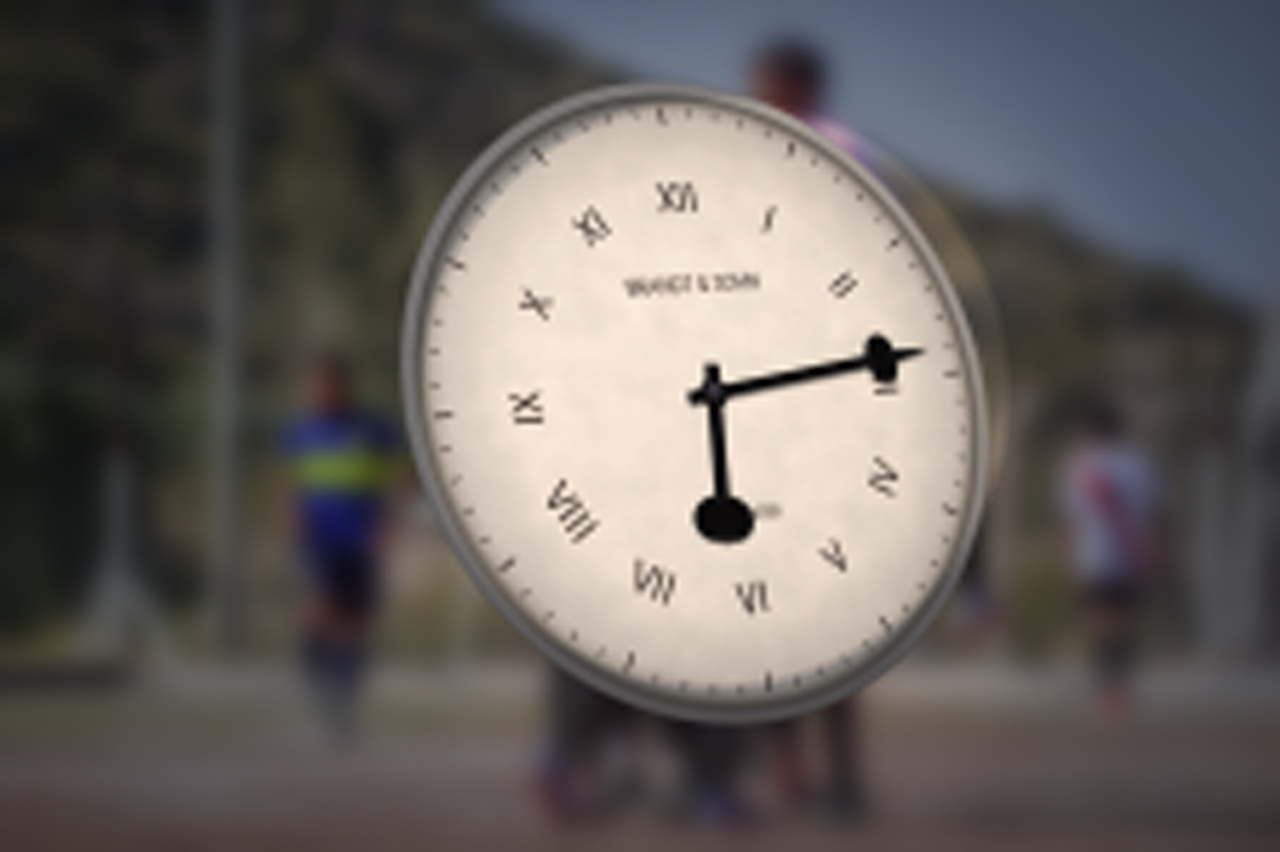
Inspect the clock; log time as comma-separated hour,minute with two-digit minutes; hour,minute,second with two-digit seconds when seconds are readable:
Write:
6,14
